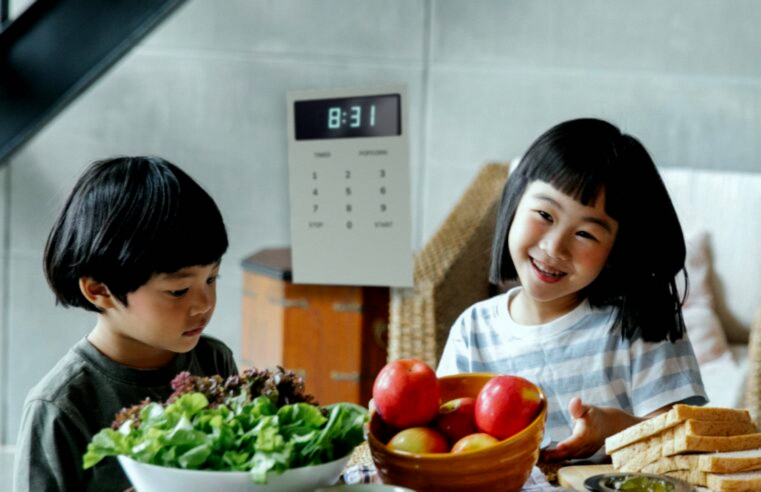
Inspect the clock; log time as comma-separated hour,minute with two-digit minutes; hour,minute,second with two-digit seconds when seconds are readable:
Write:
8,31
